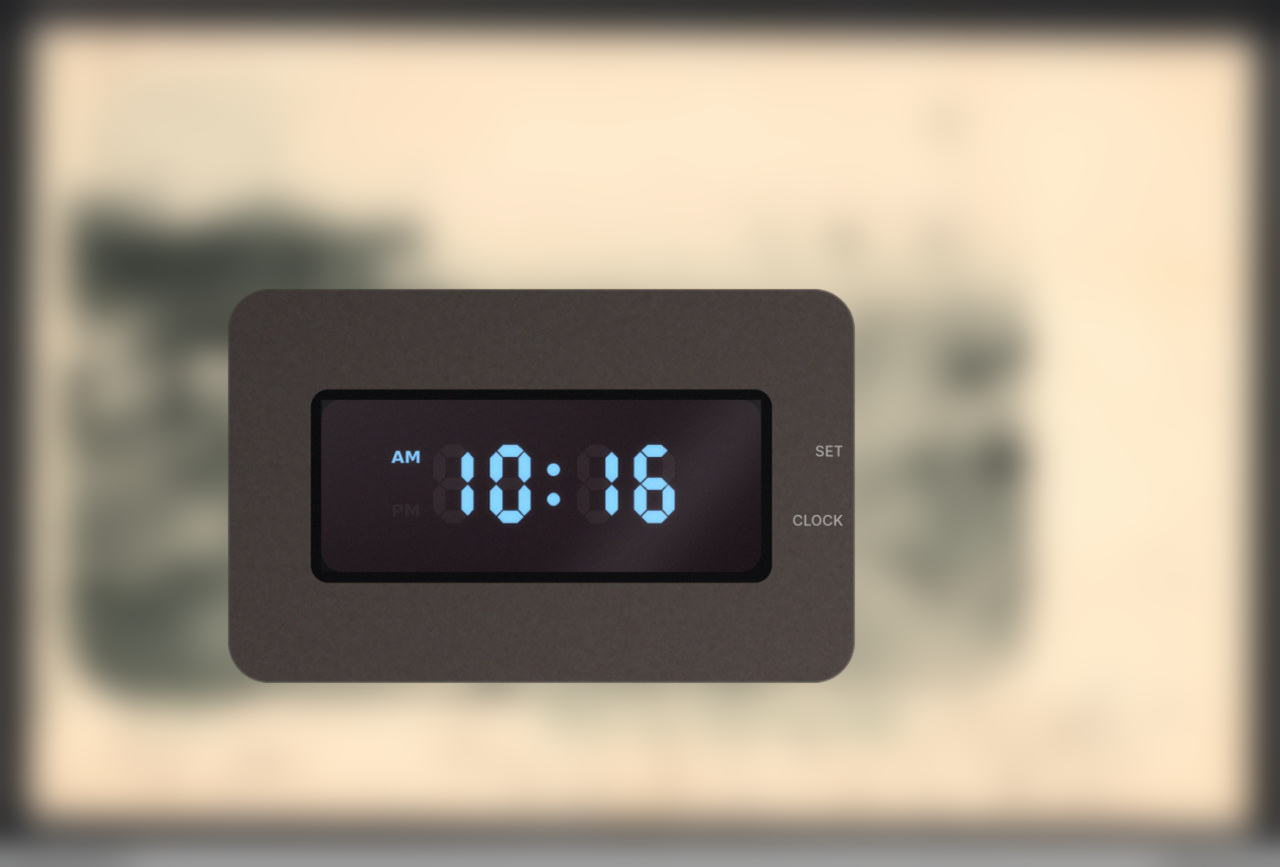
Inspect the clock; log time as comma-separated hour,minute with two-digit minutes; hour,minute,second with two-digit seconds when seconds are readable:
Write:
10,16
